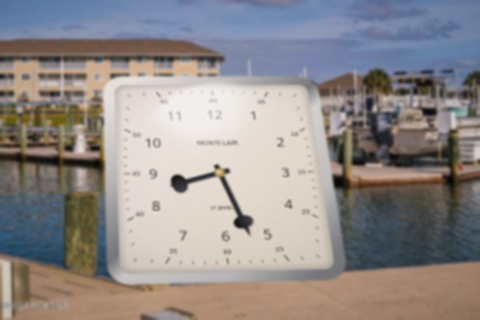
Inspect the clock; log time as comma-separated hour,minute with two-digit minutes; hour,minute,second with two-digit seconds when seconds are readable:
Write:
8,27
